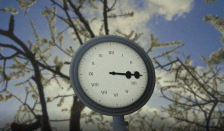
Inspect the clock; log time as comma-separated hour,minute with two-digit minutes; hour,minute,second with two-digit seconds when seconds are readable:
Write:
3,16
